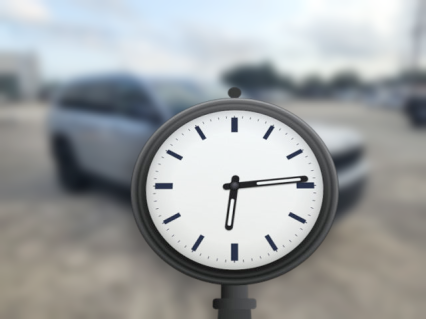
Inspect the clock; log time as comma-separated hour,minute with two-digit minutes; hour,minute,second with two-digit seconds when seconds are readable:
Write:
6,14
